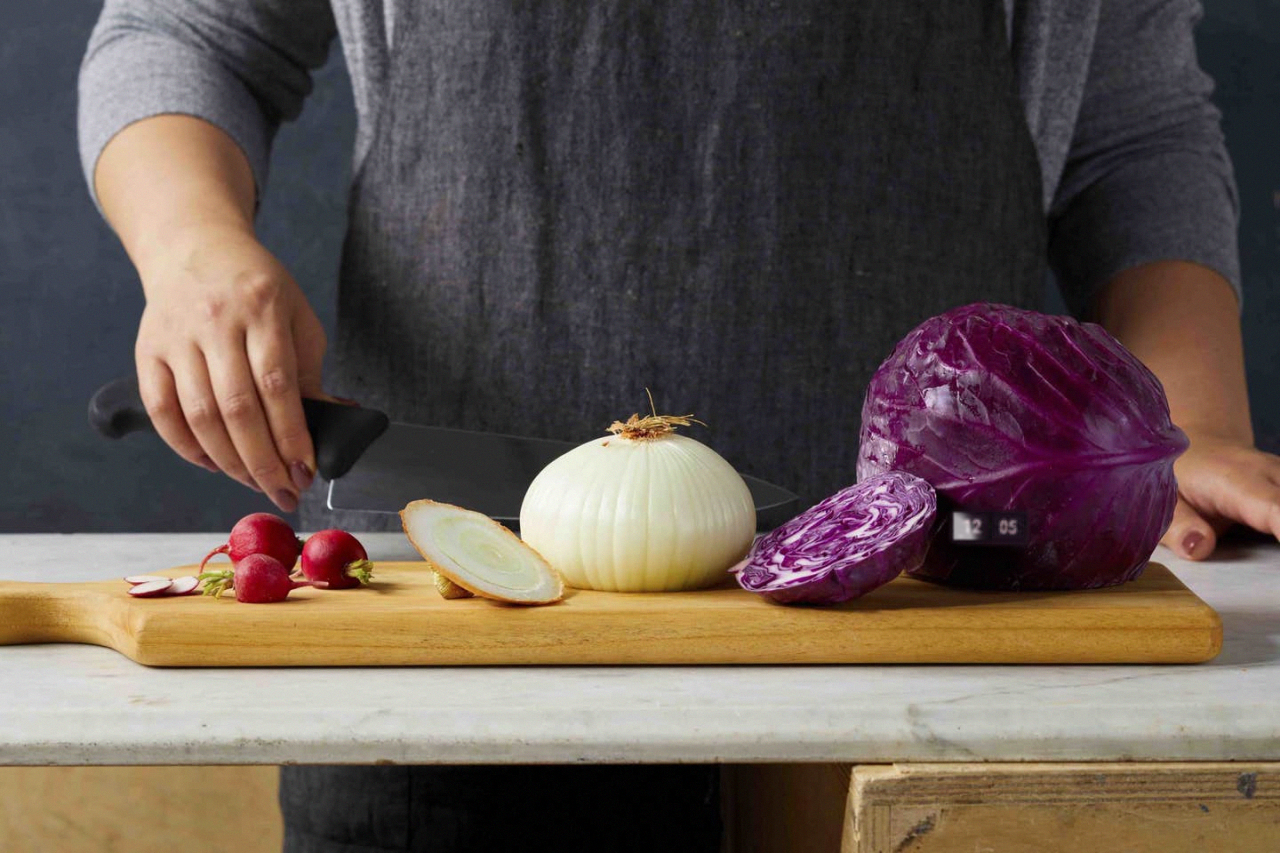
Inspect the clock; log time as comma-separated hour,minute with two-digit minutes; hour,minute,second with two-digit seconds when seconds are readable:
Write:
12,05
